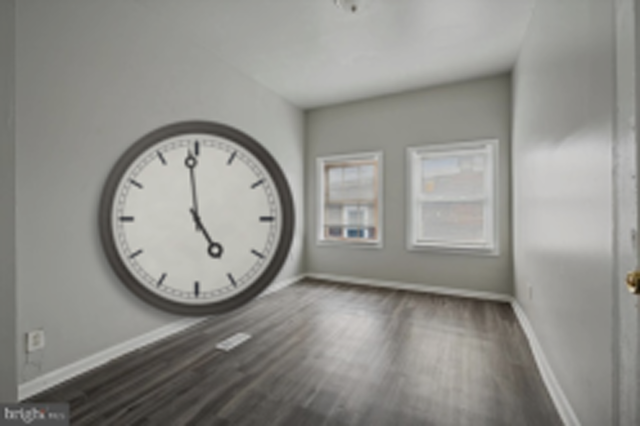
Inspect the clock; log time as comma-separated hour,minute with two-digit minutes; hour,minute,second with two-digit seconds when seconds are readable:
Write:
4,59
